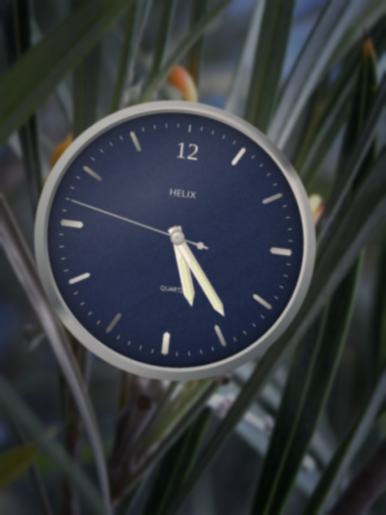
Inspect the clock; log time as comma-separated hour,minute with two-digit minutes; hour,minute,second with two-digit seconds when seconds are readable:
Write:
5,23,47
